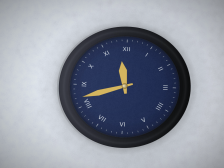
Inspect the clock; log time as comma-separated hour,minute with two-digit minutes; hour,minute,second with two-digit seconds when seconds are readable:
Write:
11,42
